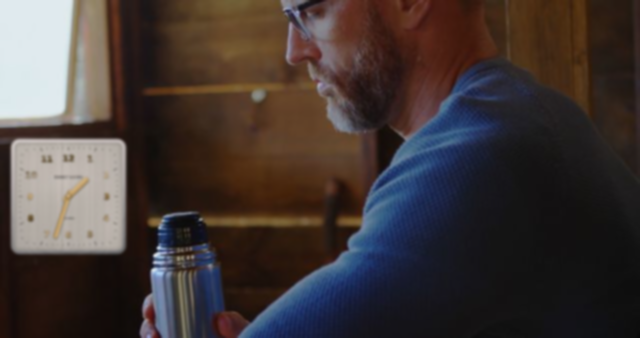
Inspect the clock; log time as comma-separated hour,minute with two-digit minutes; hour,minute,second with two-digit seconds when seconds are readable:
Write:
1,33
